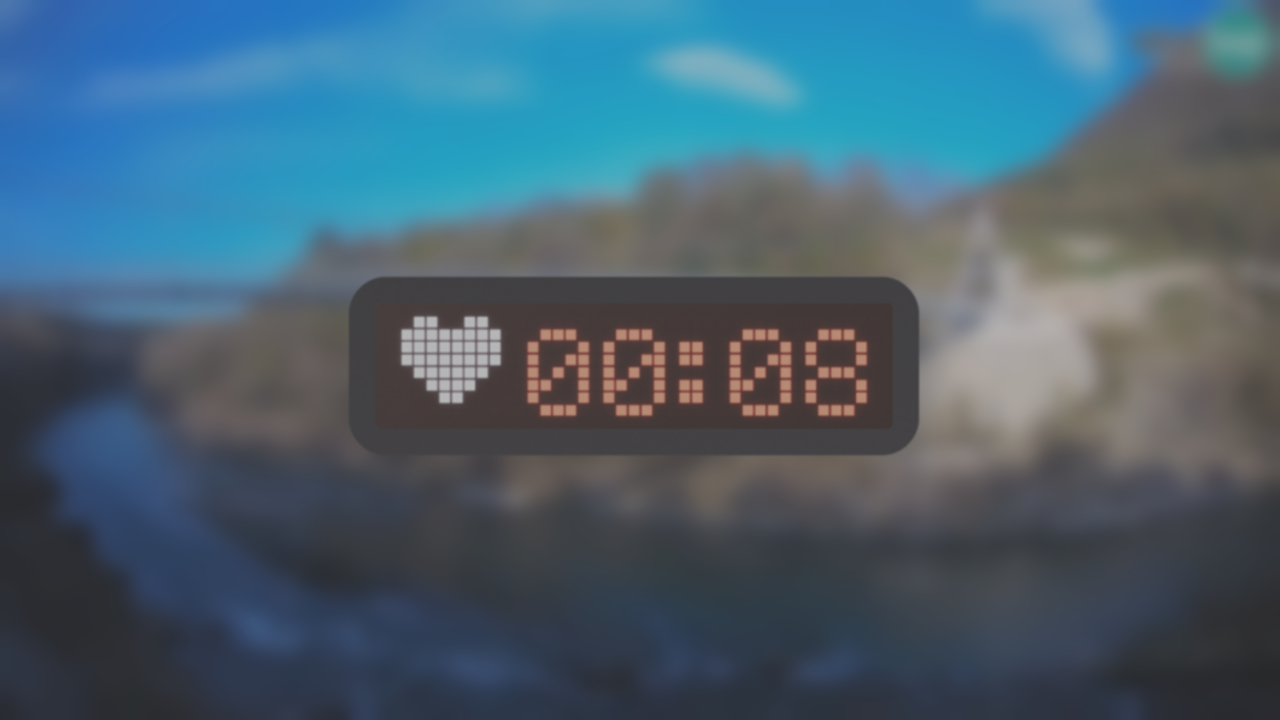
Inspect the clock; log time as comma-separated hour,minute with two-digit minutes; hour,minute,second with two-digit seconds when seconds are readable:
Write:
0,08
